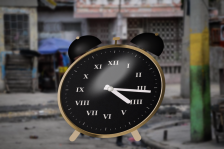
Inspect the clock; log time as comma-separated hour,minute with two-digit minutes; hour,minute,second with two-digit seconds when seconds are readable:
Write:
4,16
